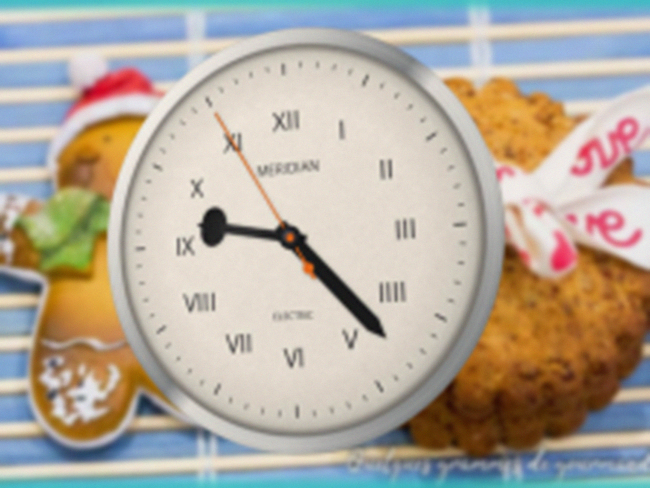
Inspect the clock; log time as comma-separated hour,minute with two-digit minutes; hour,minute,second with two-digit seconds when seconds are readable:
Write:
9,22,55
